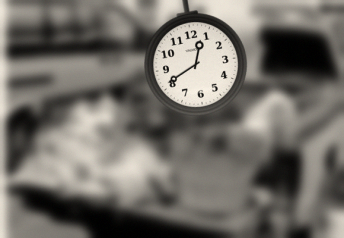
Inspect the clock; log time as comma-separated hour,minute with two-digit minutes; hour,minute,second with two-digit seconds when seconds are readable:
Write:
12,41
